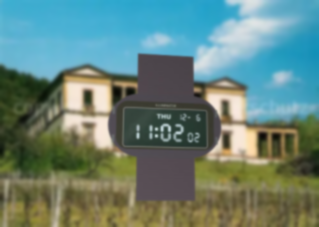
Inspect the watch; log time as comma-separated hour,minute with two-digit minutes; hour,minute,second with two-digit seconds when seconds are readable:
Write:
11,02
